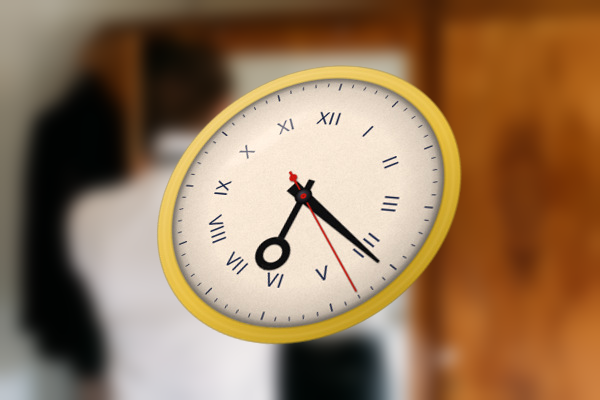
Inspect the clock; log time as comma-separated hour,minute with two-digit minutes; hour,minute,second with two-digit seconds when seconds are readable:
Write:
6,20,23
